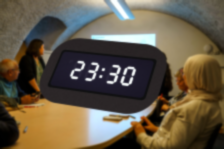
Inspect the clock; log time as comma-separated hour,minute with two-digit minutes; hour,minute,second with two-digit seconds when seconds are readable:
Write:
23,30
